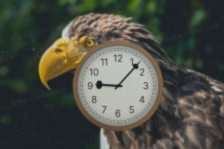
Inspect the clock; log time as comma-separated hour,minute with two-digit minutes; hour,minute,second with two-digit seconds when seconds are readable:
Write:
9,07
